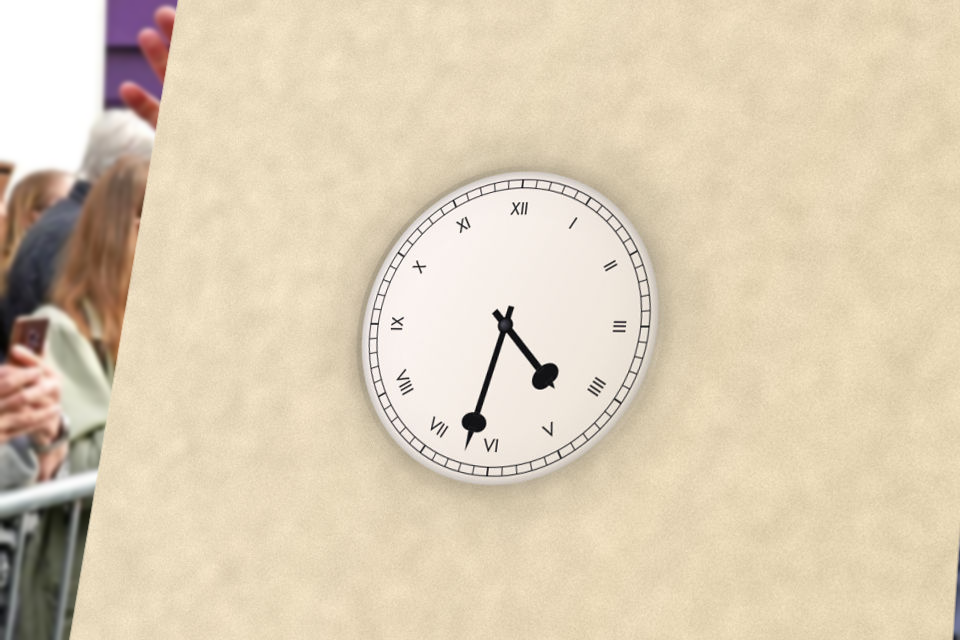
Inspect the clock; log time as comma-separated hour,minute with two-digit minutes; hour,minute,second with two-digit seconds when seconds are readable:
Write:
4,32
